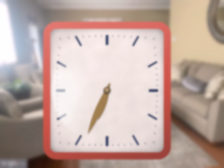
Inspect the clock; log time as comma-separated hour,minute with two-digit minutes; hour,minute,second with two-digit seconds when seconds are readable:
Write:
6,34
